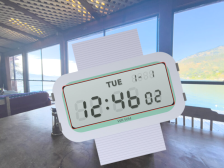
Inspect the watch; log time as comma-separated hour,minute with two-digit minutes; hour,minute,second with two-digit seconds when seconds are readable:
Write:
12,46,02
